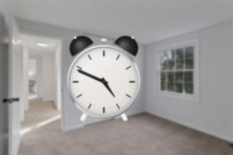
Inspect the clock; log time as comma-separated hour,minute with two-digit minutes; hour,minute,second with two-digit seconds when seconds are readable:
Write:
4,49
